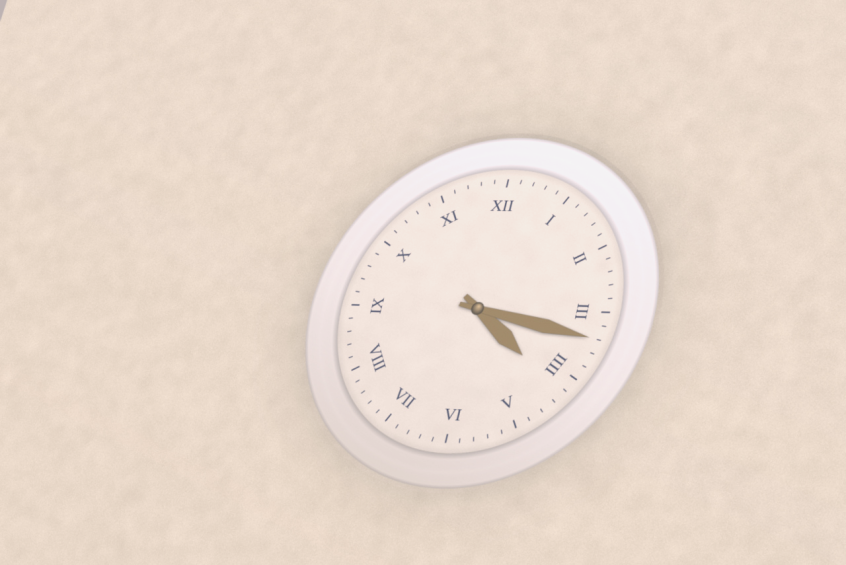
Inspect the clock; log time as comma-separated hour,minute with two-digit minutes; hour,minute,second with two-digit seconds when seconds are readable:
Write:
4,17
